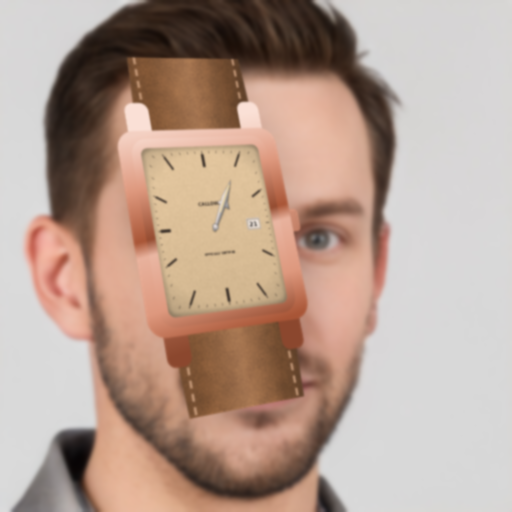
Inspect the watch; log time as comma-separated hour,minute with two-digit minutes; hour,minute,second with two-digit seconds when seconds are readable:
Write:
1,05
